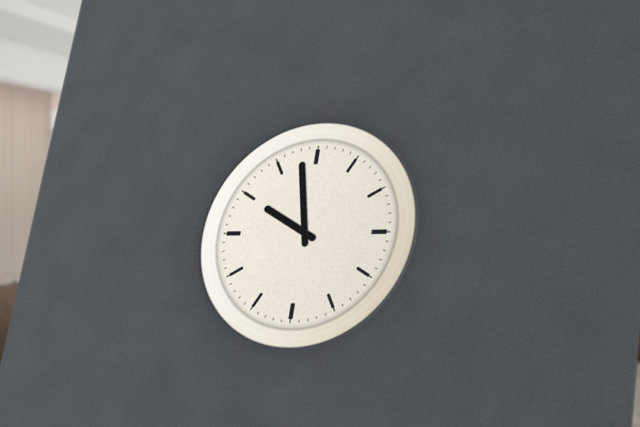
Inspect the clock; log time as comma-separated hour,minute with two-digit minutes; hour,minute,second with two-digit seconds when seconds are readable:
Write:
9,58
